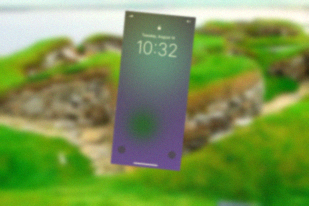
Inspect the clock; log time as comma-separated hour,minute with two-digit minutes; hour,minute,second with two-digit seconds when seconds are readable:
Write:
10,32
